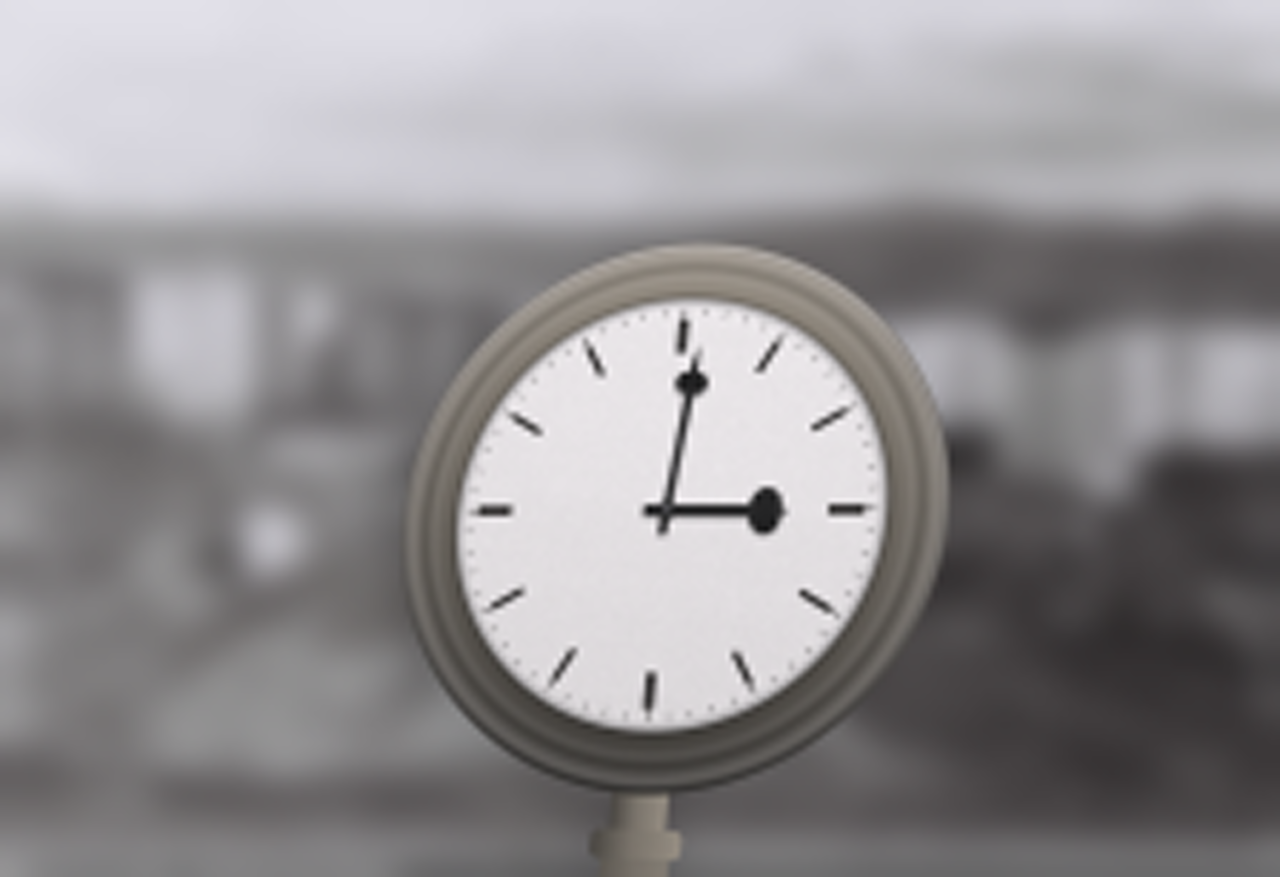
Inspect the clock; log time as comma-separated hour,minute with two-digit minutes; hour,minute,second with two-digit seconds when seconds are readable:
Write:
3,01
